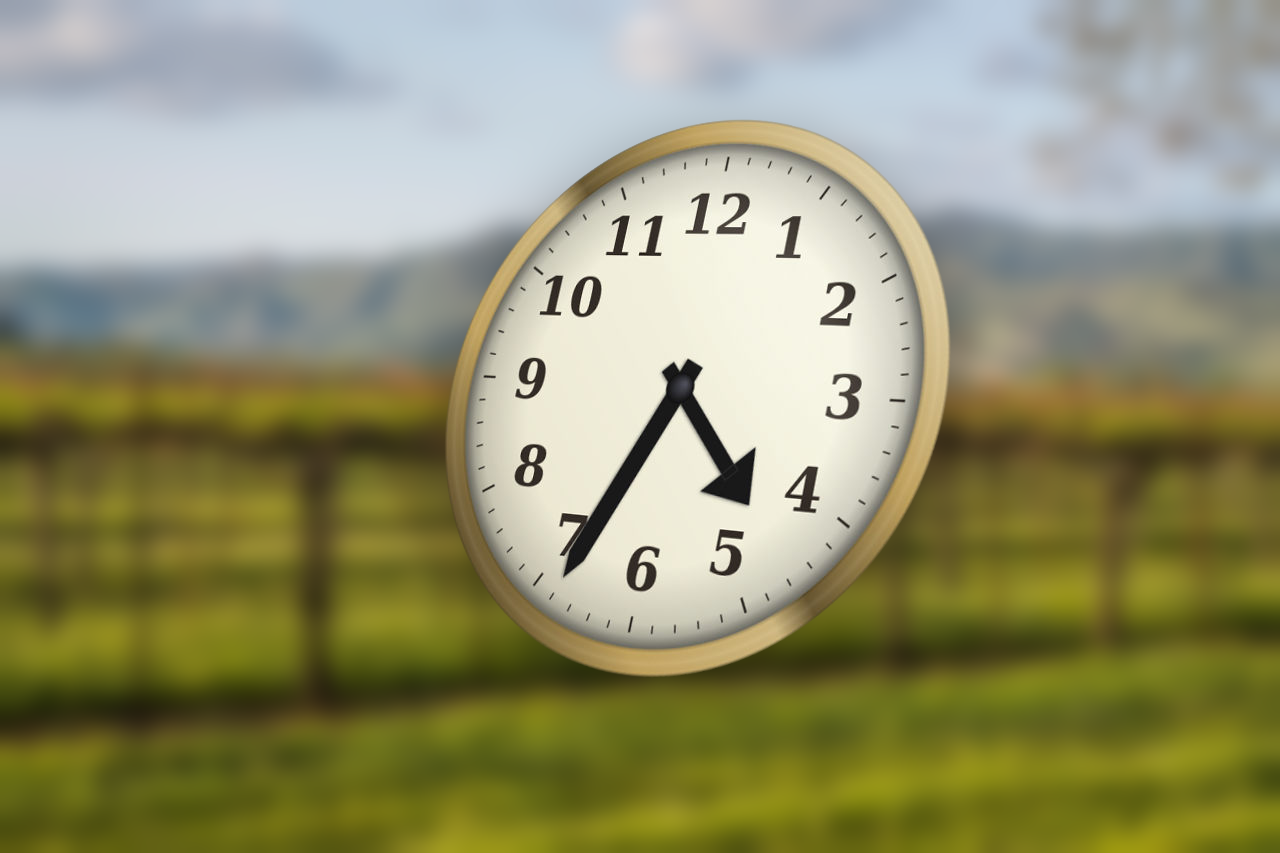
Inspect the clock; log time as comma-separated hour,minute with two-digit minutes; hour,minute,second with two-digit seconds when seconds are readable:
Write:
4,34
